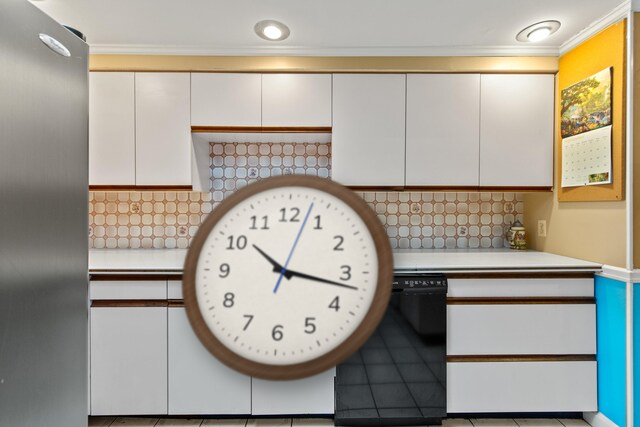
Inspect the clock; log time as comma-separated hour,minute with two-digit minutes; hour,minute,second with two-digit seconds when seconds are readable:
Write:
10,17,03
